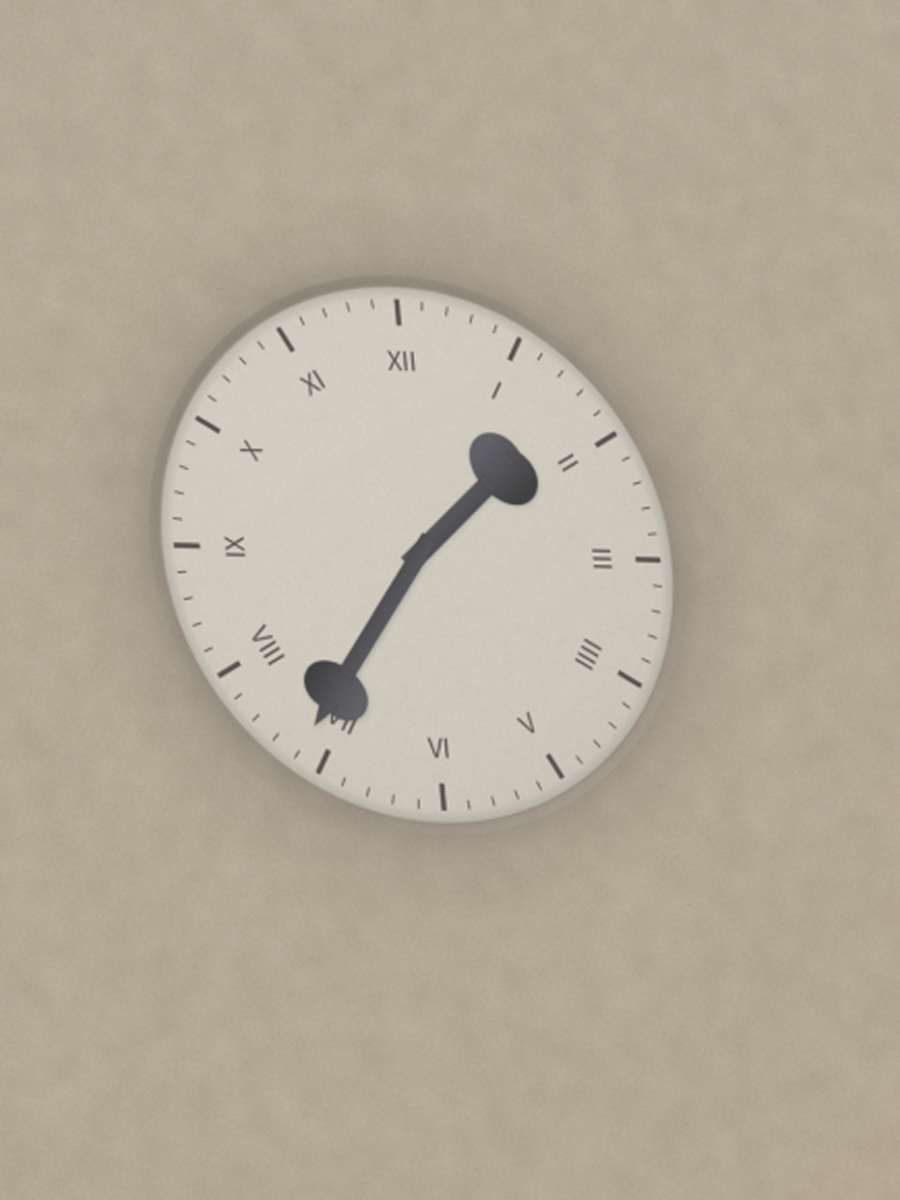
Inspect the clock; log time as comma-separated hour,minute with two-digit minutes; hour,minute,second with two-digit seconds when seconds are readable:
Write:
1,36
